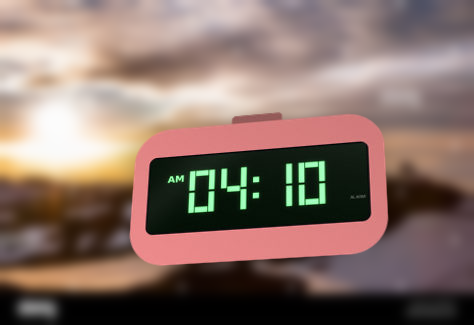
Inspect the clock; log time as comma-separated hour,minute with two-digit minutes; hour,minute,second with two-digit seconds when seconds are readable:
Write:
4,10
